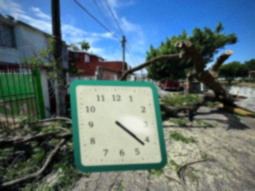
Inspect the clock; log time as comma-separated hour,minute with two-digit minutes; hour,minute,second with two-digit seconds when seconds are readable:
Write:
4,22
